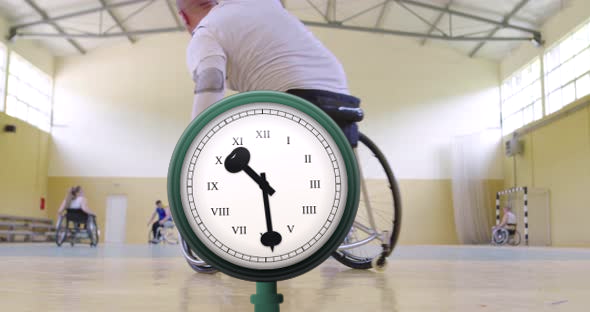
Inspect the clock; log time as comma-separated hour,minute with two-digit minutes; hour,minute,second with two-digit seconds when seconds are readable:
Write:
10,29
